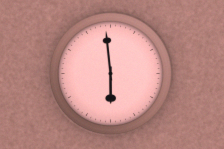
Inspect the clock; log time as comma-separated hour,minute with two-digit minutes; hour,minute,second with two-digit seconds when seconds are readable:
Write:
5,59
